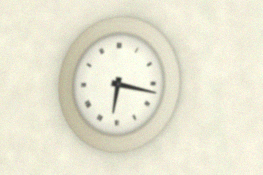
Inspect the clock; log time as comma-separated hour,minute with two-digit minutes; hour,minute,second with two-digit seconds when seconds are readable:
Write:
6,17
